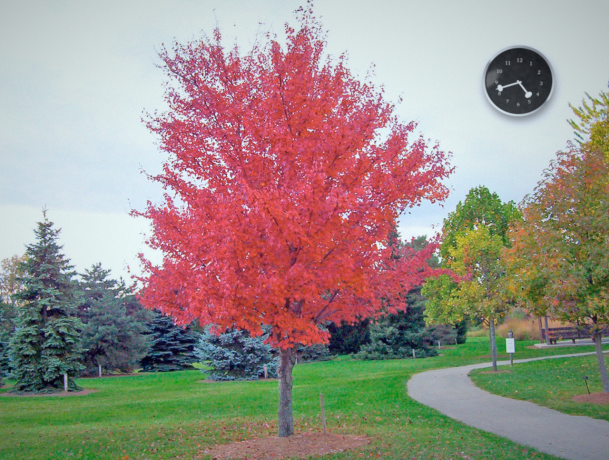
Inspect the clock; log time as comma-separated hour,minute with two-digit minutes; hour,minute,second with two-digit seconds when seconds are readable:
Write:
4,42
